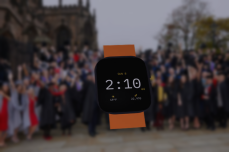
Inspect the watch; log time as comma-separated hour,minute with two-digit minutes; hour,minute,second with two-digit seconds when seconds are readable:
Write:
2,10
